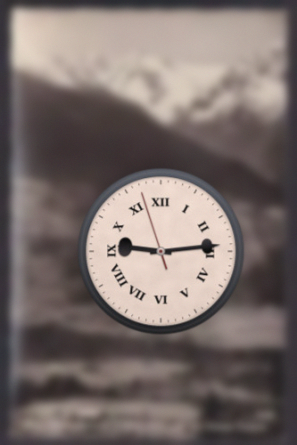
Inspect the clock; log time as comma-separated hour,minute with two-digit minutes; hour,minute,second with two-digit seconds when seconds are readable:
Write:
9,13,57
